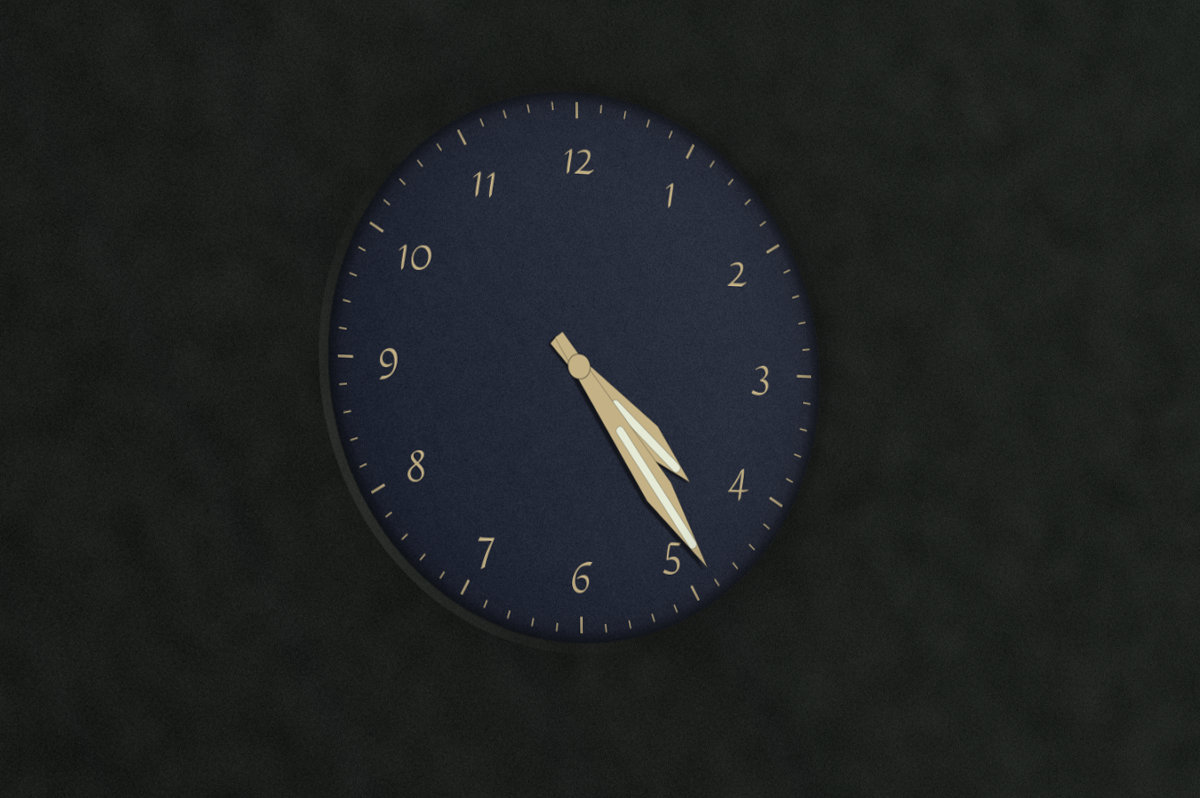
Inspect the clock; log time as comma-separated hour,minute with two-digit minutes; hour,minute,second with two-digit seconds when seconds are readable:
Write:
4,24
